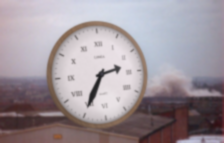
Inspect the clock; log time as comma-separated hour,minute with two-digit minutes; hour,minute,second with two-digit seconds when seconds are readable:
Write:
2,35
